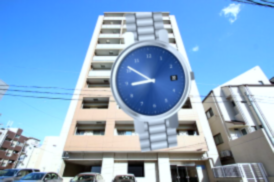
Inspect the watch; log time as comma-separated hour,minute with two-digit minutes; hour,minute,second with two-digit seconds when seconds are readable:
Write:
8,51
